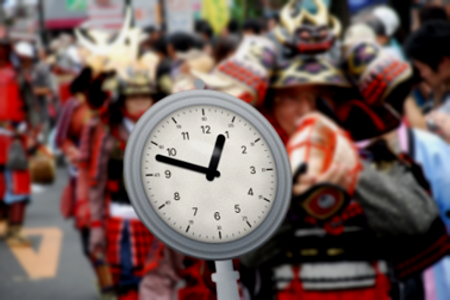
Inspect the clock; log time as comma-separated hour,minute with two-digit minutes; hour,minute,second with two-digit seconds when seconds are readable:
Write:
12,48
